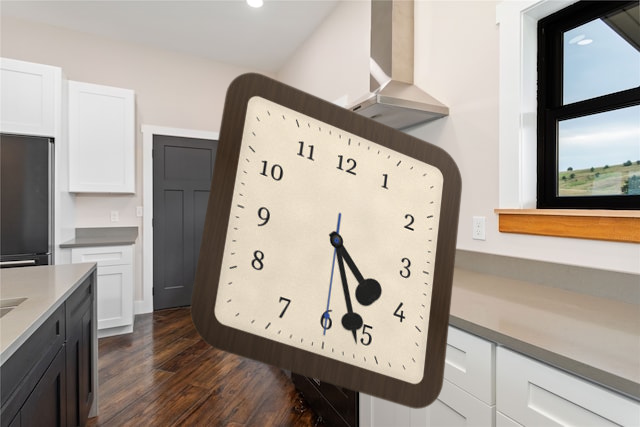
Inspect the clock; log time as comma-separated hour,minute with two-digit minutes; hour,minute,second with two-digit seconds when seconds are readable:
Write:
4,26,30
